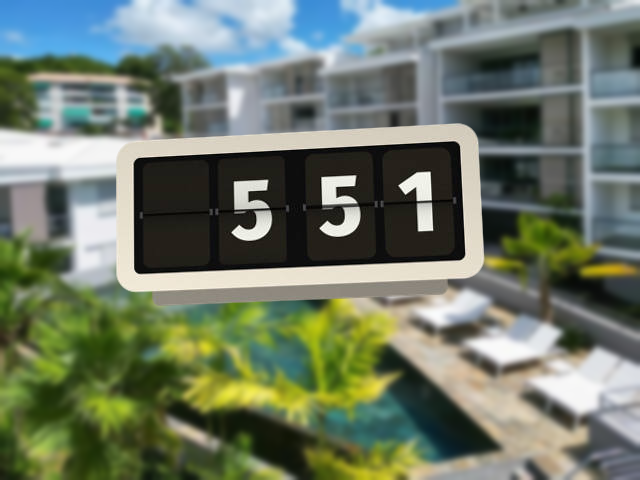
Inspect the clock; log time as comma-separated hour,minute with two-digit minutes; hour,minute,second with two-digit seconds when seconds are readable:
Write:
5,51
